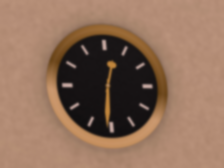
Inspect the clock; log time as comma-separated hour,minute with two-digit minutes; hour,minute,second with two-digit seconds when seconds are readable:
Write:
12,31
